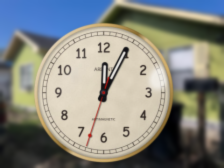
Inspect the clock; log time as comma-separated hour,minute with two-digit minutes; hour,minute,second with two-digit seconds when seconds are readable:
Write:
12,04,33
